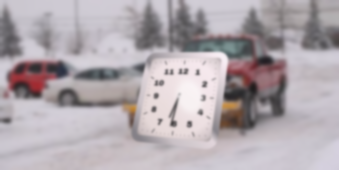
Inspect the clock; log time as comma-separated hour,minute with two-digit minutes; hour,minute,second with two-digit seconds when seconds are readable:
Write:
6,31
